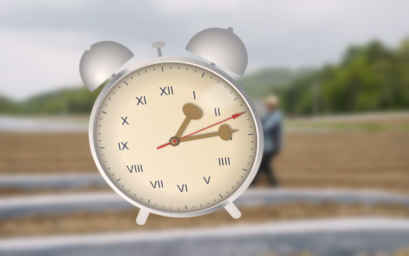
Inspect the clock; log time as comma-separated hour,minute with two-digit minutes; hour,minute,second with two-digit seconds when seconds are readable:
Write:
1,14,12
